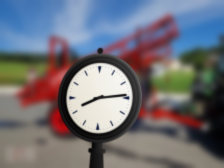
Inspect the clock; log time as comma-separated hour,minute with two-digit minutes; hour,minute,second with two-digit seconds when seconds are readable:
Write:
8,14
